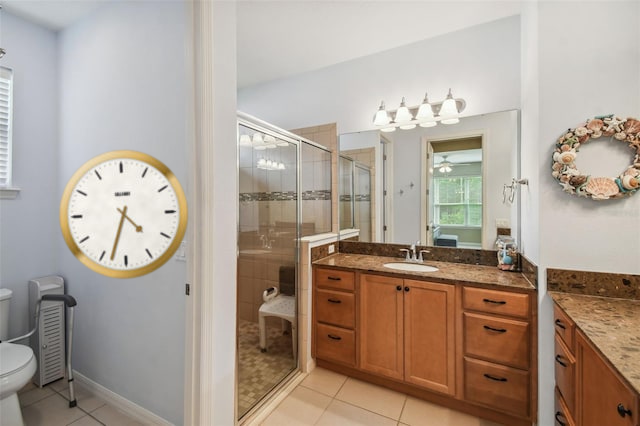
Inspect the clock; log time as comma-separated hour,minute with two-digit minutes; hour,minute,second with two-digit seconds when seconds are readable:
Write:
4,33
